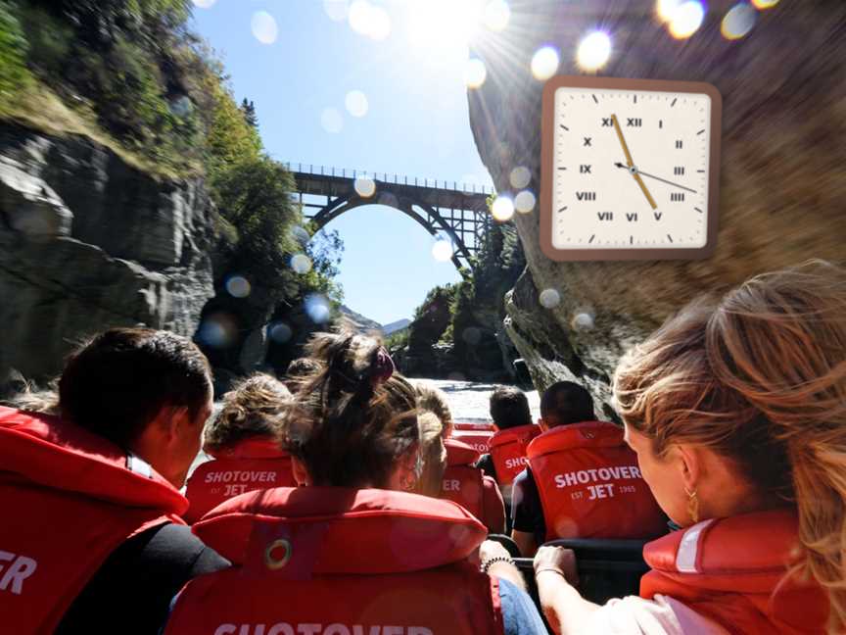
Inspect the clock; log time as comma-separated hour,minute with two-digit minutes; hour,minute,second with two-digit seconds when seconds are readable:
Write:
4,56,18
